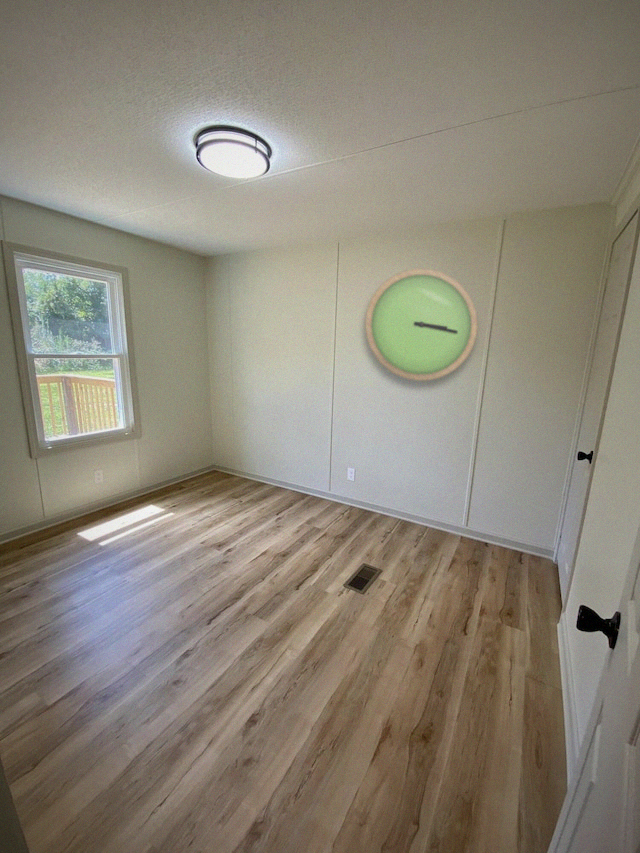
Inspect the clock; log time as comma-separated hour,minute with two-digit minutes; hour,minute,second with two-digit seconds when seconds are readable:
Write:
3,17
